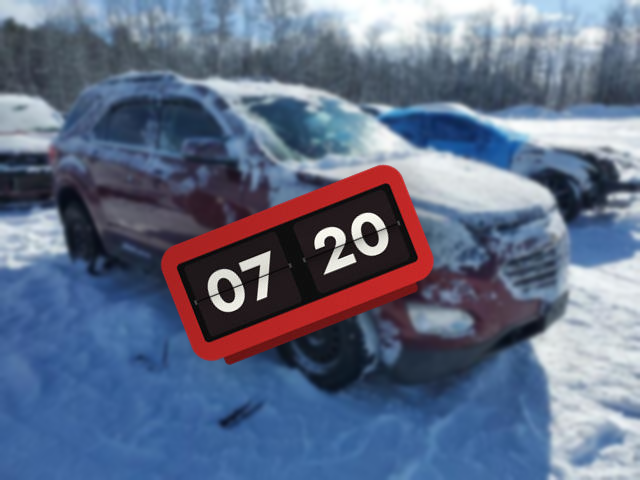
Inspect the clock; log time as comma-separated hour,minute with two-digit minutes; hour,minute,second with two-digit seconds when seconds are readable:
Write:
7,20
